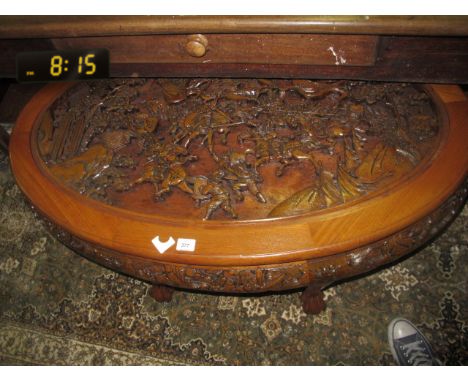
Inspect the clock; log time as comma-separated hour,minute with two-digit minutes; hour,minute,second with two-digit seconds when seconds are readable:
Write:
8,15
